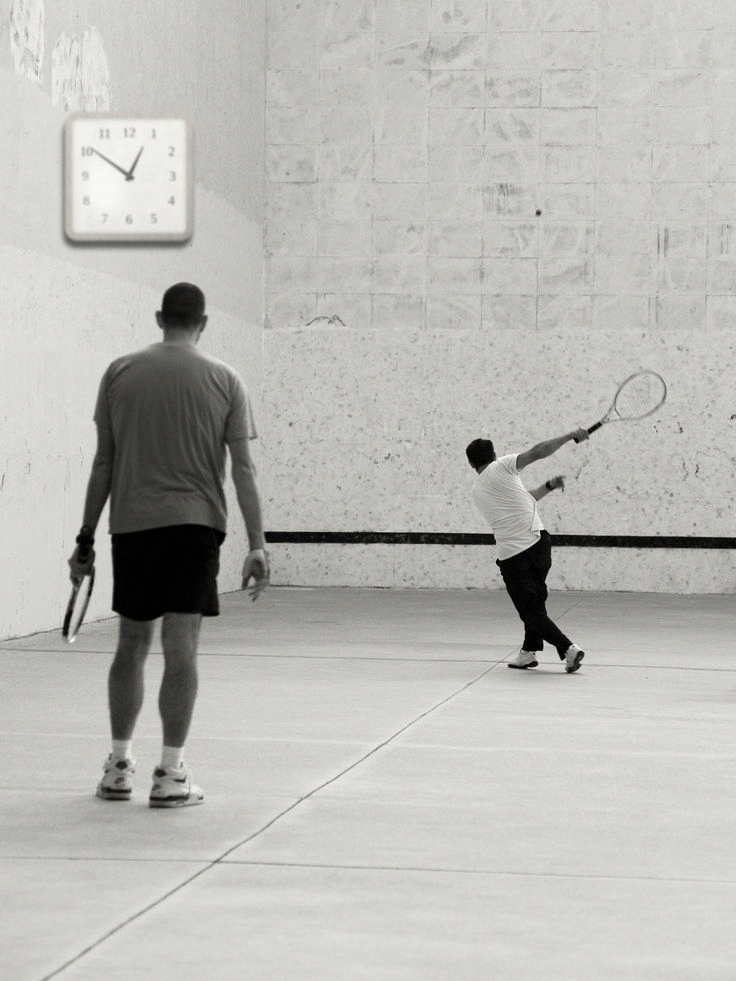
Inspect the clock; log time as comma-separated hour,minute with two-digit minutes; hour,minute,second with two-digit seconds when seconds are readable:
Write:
12,51
